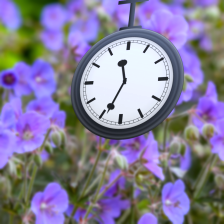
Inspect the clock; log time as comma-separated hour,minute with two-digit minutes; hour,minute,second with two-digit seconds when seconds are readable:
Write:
11,34
